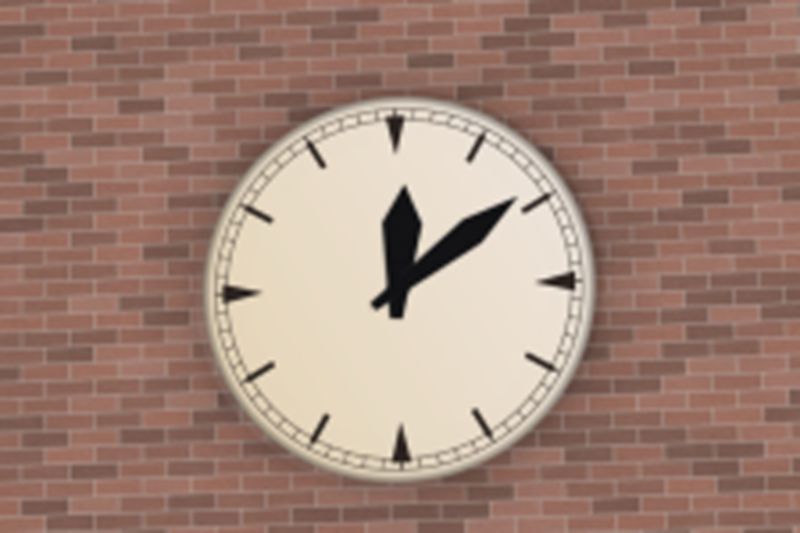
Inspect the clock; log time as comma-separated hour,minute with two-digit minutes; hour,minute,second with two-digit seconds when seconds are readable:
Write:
12,09
